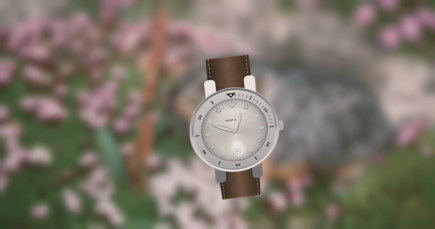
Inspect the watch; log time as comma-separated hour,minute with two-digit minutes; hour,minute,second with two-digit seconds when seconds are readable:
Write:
12,49
